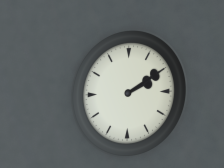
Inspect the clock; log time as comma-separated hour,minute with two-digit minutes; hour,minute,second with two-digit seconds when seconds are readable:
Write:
2,10
